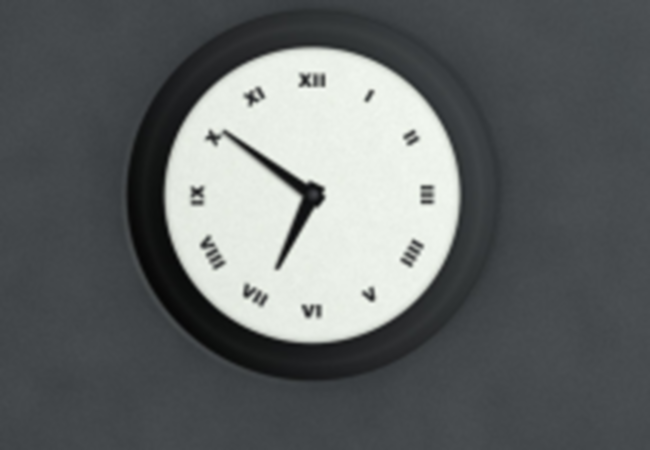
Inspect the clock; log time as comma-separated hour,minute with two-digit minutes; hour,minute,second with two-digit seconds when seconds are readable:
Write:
6,51
